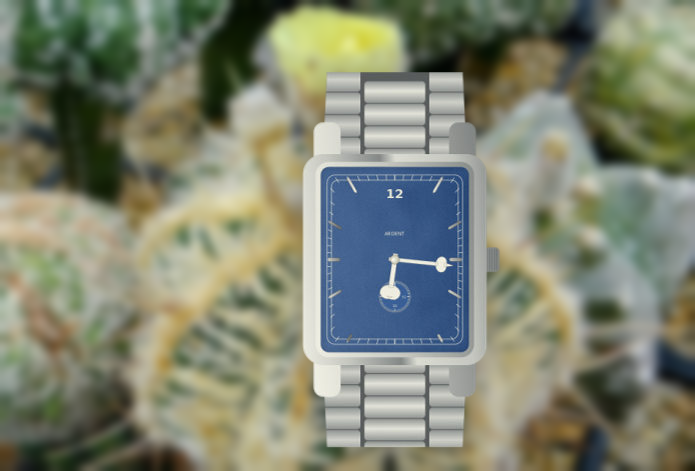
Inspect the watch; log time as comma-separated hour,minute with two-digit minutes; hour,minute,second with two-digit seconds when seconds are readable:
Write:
6,16
